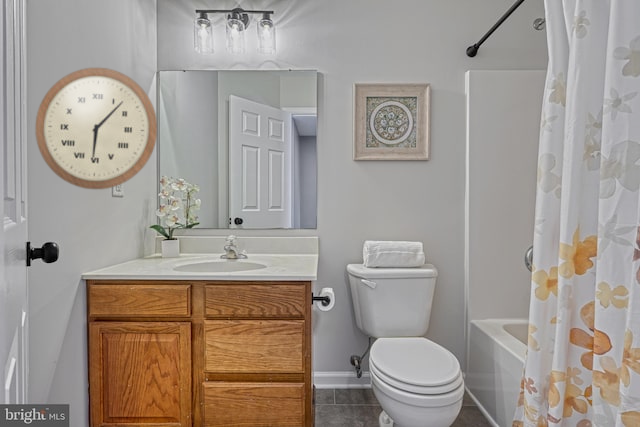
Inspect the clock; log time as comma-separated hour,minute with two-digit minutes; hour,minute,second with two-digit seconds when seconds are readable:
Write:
6,07
